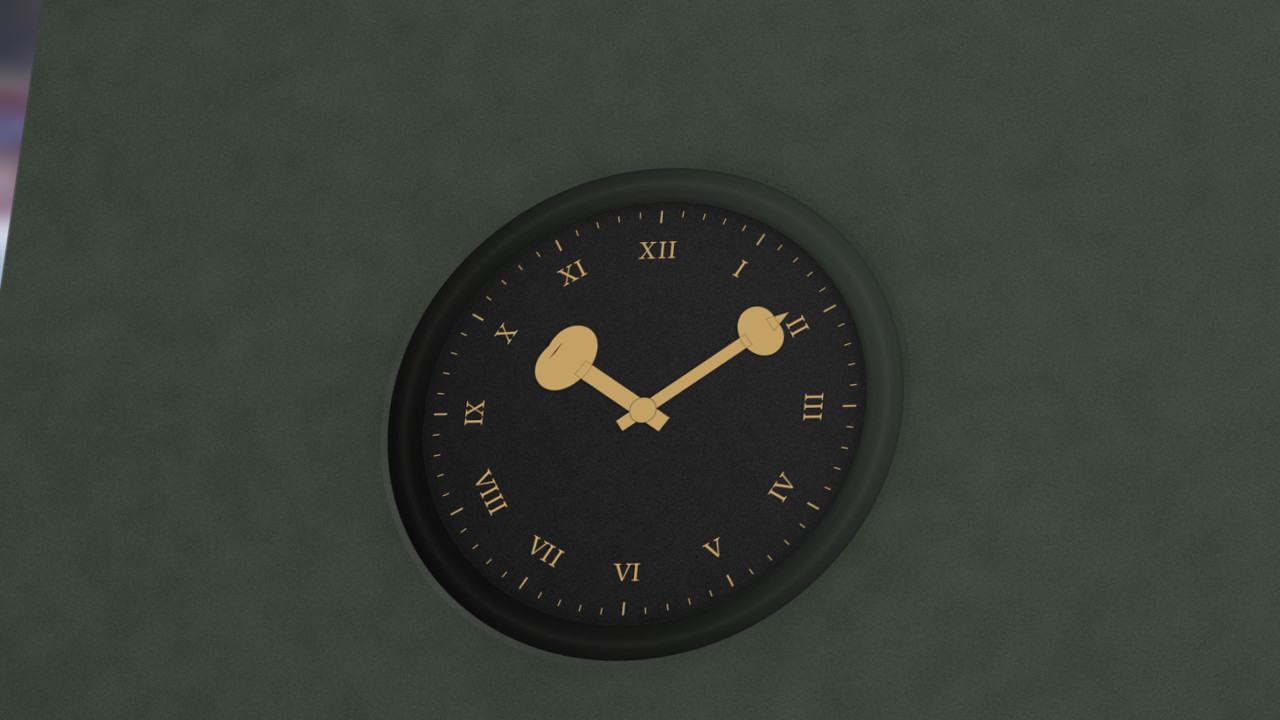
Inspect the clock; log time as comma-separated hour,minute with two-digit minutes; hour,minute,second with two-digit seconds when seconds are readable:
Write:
10,09
